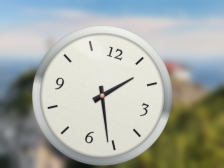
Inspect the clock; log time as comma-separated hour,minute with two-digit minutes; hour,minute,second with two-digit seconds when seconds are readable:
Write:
1,26
